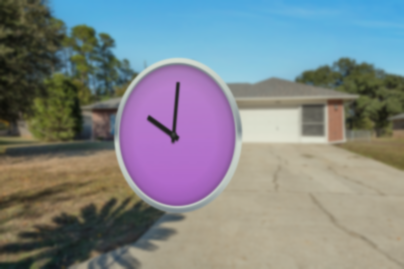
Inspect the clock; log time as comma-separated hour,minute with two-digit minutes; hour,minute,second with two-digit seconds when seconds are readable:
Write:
10,01
